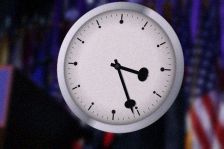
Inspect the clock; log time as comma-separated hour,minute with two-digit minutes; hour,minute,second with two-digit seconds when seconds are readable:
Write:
3,26
